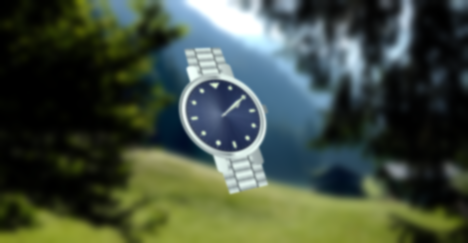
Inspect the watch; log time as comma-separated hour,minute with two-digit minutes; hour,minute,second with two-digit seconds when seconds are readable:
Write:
2,10
